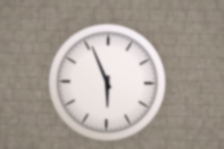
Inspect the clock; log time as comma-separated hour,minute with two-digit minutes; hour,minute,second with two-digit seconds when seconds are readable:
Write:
5,56
